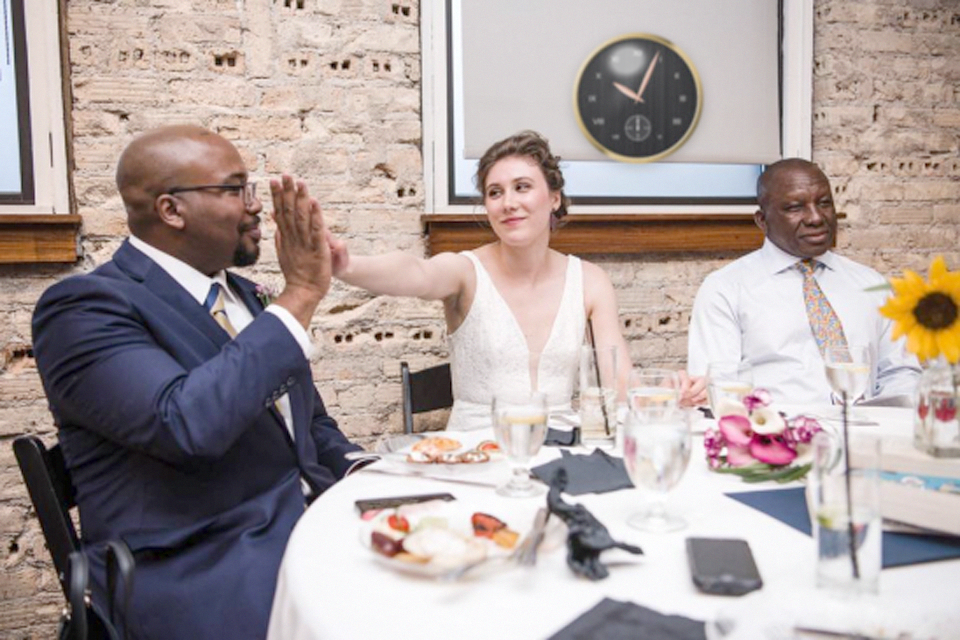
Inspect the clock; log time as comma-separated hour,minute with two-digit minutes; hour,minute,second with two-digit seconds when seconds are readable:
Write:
10,04
